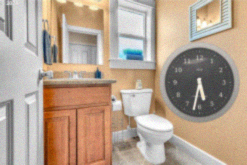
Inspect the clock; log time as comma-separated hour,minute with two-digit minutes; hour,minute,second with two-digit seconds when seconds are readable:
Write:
5,32
